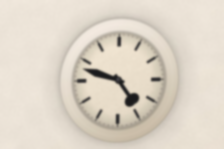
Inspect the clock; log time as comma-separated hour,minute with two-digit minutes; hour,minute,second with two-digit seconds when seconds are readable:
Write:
4,48
